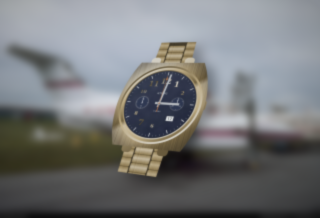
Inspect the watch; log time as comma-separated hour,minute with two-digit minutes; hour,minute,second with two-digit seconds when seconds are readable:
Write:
3,01
